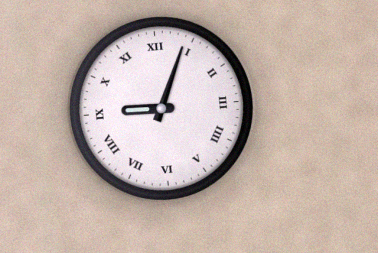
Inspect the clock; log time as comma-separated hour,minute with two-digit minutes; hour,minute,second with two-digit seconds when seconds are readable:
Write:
9,04
